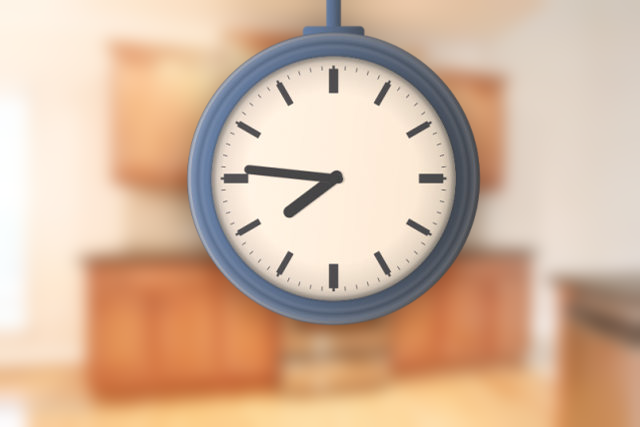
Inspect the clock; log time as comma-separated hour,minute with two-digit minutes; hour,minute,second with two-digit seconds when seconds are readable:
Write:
7,46
